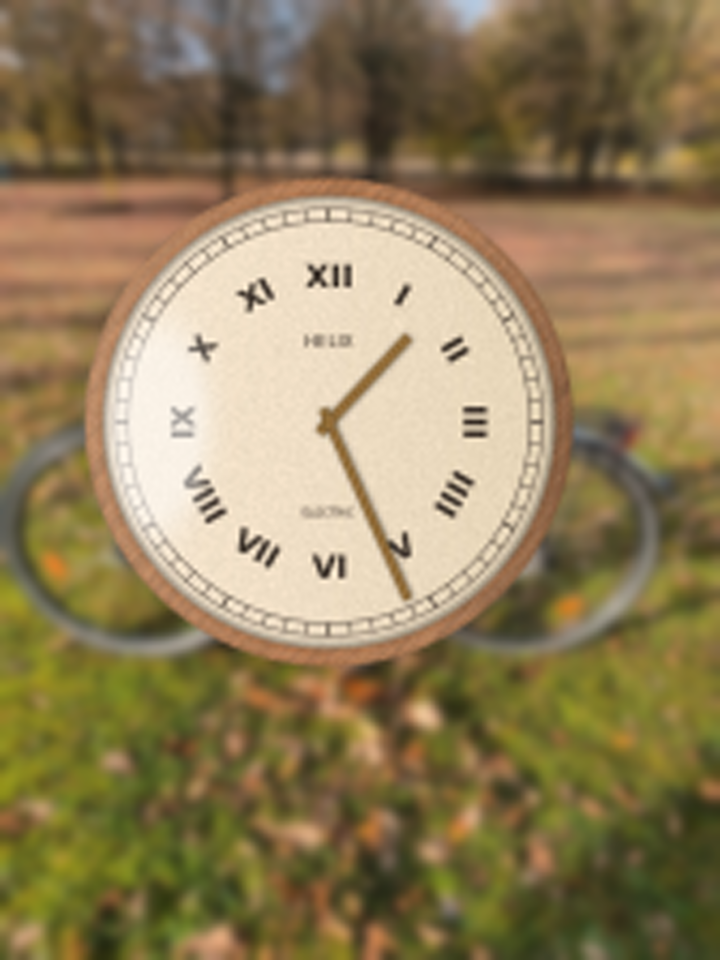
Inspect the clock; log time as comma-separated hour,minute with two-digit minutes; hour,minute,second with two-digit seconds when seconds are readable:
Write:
1,26
